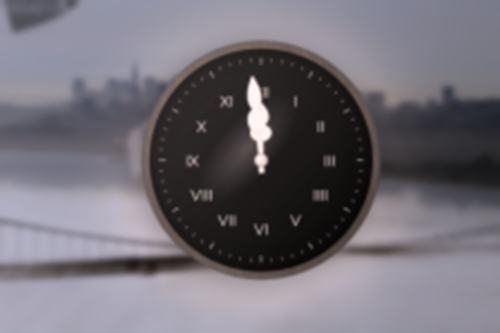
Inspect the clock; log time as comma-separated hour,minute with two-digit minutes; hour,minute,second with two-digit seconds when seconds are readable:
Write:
11,59
